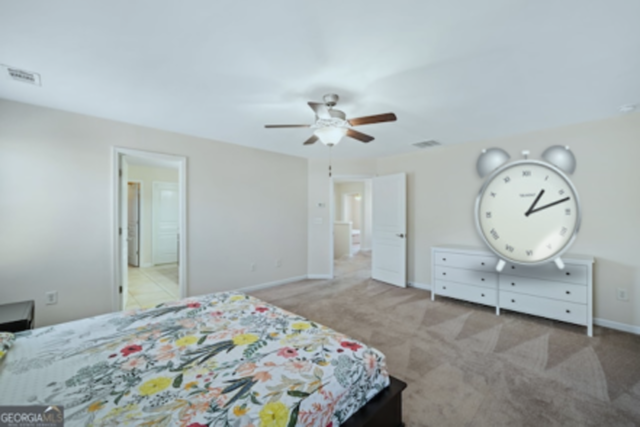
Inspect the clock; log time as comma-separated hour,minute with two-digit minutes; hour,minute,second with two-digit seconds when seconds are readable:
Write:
1,12
